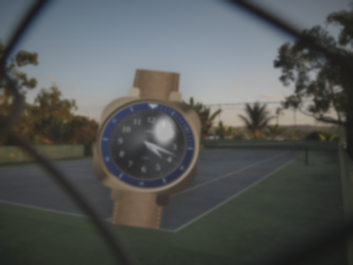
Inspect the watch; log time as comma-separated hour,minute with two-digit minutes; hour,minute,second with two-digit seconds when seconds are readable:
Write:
4,18
